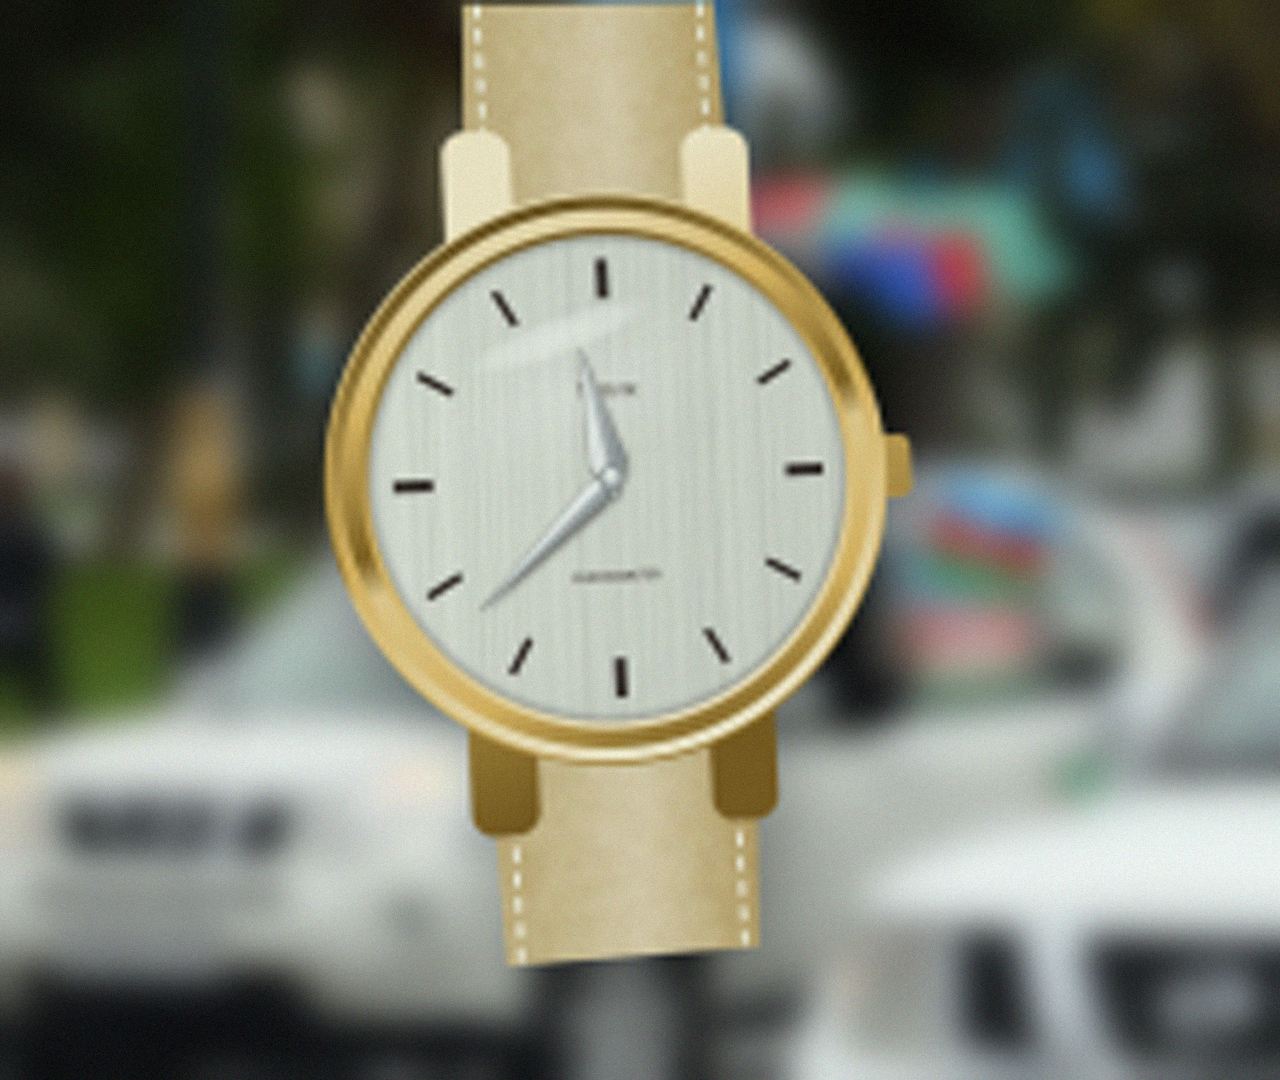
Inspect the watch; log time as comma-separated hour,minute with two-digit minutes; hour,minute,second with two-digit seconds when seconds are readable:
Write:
11,38
